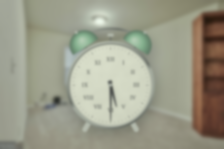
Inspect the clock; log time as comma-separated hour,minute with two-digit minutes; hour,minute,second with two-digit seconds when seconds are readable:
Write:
5,30
